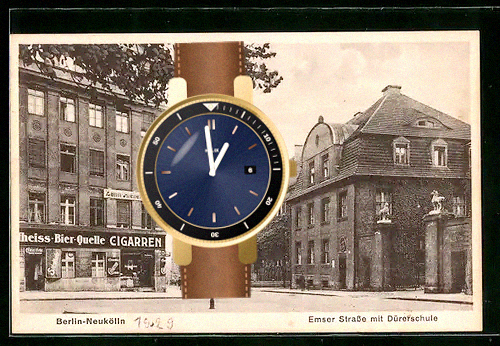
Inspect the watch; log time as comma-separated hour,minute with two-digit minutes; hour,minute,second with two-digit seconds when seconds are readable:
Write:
12,59
